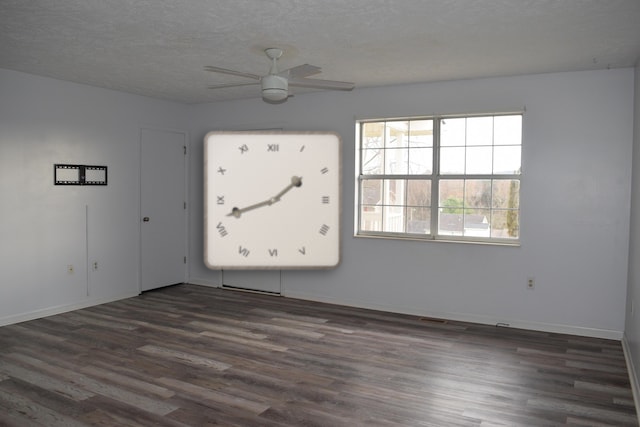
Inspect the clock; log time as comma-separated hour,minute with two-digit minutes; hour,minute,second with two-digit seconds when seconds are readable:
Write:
1,42
